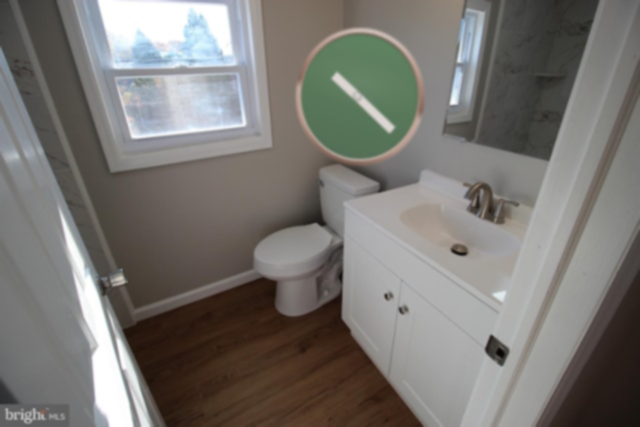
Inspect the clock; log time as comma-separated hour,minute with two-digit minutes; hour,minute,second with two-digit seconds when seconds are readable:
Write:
10,22
